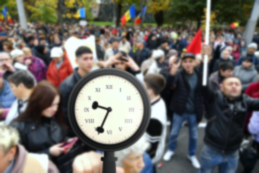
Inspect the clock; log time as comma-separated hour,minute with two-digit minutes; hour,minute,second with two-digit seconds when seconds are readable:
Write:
9,34
